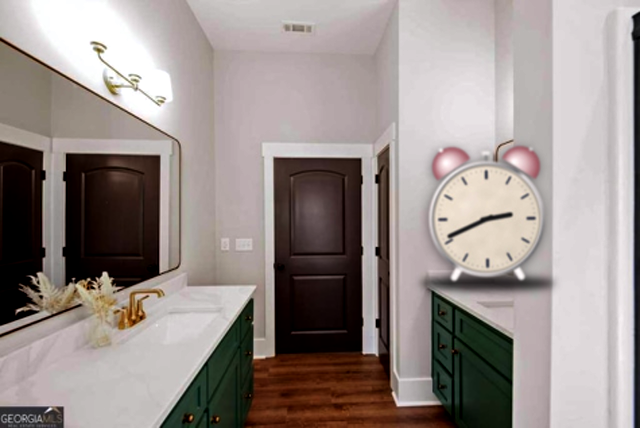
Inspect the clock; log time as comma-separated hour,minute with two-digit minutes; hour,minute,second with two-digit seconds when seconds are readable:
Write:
2,41
